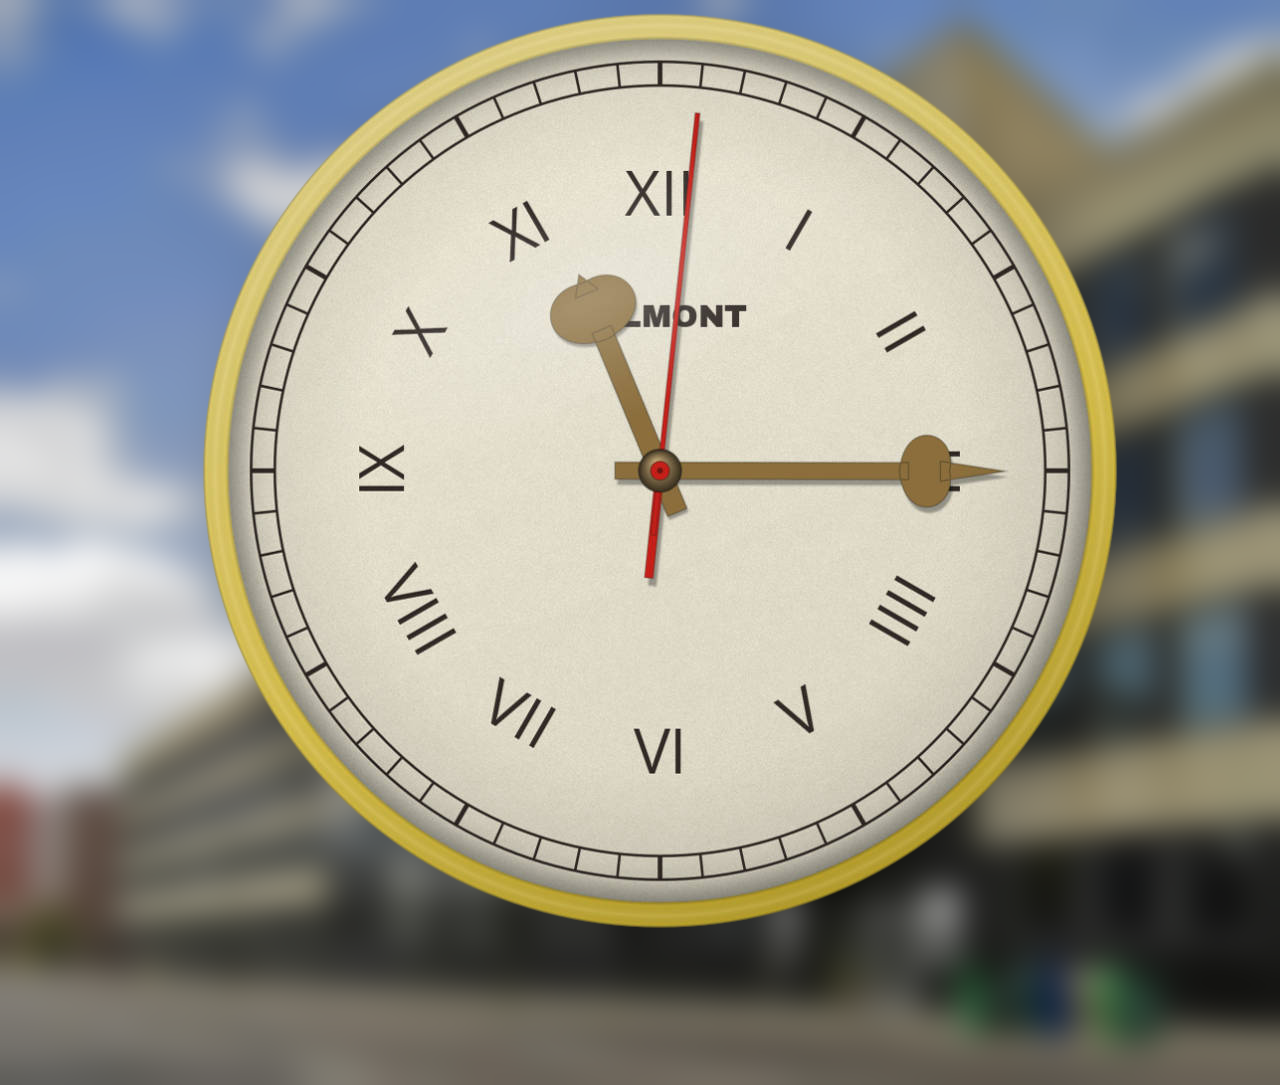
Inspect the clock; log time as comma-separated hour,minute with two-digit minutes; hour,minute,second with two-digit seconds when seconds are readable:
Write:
11,15,01
